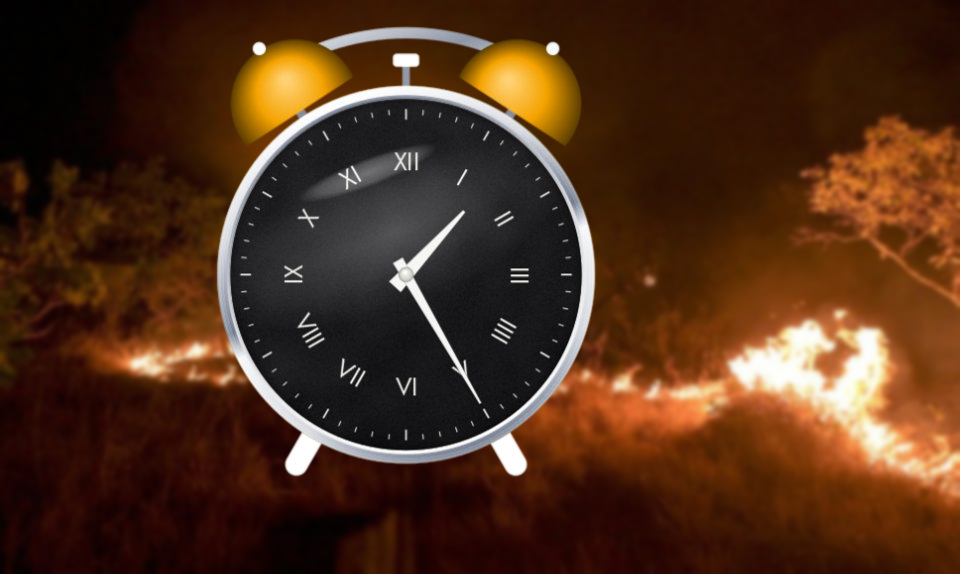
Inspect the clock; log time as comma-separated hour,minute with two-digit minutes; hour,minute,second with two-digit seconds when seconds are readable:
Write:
1,25
